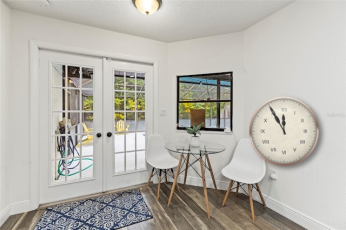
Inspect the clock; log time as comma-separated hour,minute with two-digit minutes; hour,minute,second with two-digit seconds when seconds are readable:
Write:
11,55
